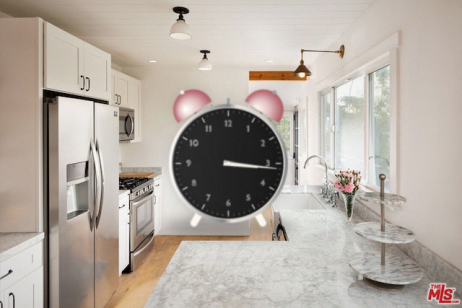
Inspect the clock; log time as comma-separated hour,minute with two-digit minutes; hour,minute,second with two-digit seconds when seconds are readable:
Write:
3,16
